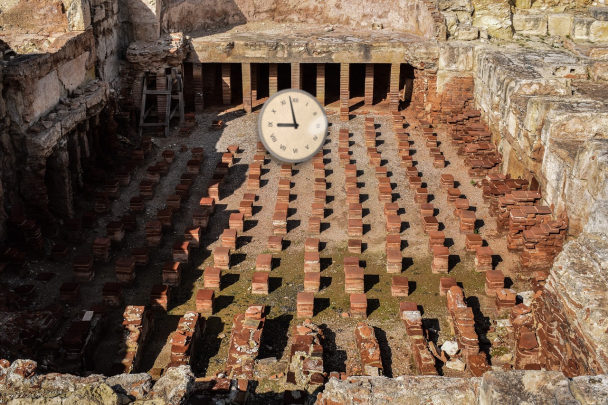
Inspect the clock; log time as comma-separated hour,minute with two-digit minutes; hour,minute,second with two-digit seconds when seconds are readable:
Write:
8,58
